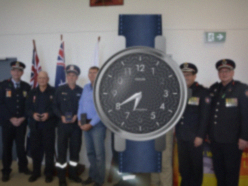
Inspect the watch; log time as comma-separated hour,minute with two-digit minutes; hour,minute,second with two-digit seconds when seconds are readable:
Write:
6,40
